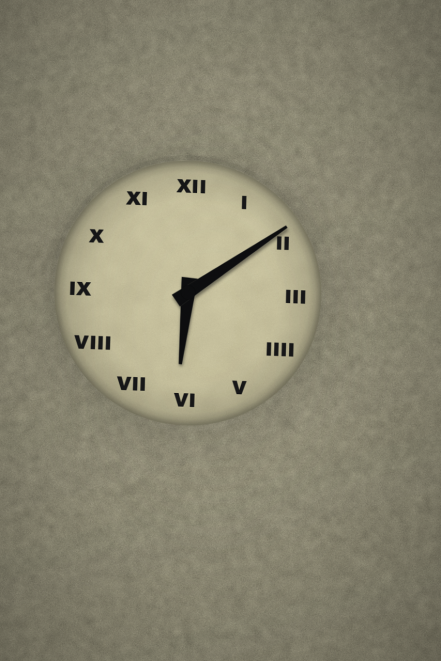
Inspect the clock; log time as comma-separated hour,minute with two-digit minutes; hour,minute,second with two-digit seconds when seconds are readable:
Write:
6,09
